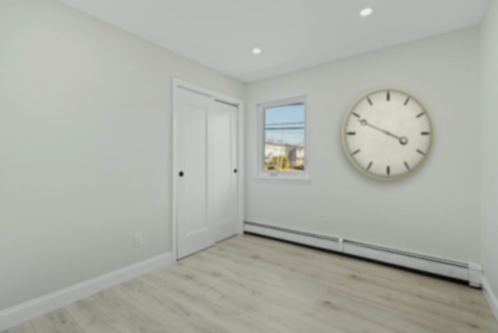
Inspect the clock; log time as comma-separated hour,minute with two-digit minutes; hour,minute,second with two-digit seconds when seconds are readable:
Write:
3,49
